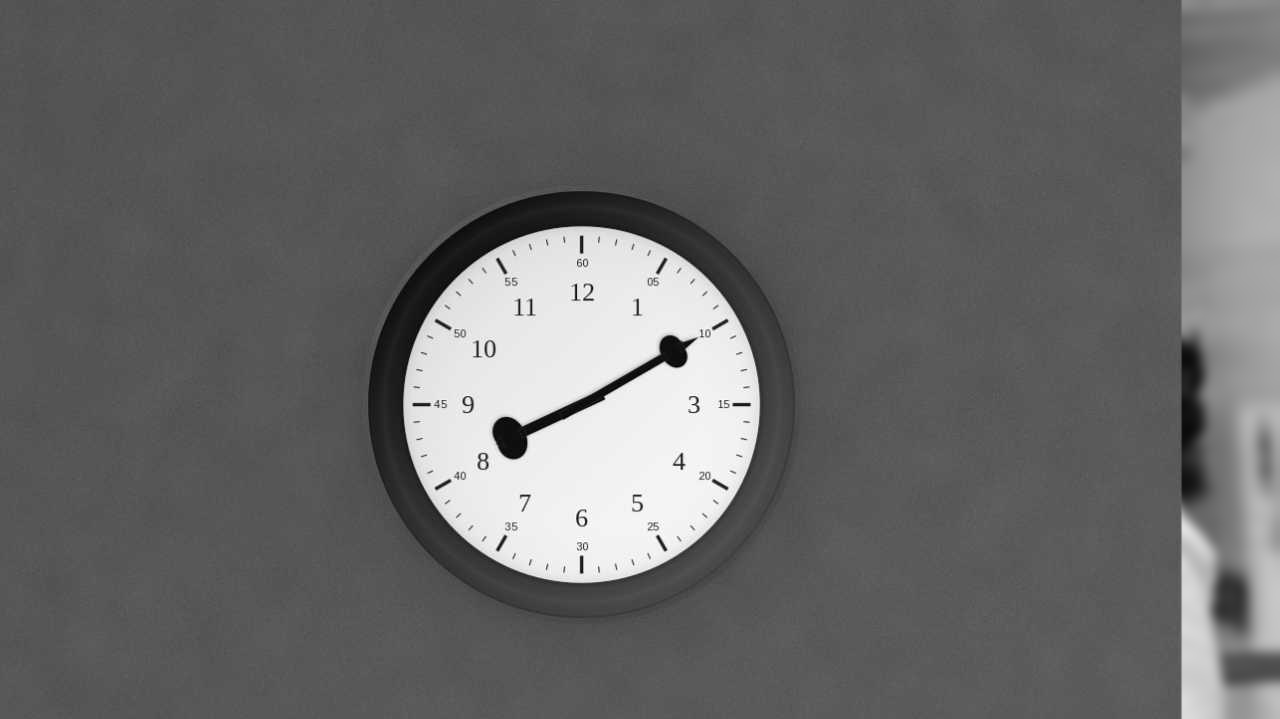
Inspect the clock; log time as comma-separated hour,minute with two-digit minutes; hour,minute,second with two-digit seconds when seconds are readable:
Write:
8,10
